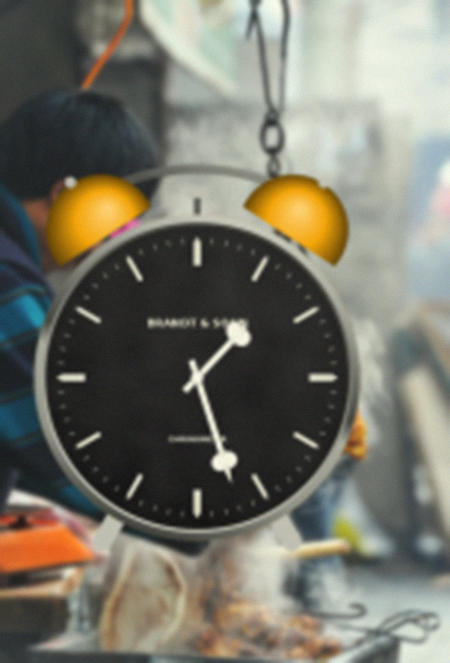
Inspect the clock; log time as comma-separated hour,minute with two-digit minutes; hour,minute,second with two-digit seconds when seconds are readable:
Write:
1,27
